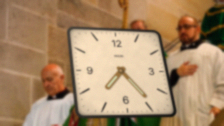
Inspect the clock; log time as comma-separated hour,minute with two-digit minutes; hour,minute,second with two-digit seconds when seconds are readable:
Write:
7,24
